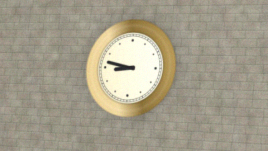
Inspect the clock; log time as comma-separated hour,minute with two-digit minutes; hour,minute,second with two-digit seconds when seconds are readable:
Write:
8,47
